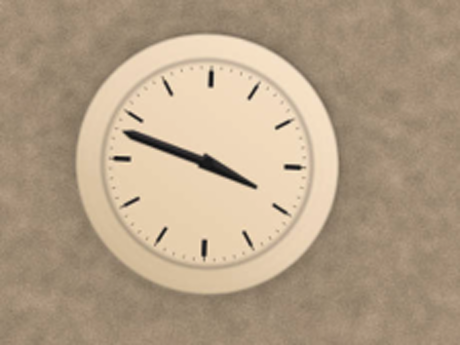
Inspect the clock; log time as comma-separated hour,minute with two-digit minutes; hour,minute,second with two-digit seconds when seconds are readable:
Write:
3,48
